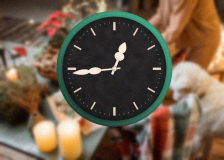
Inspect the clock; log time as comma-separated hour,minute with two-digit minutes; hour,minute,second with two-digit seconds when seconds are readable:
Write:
12,44
